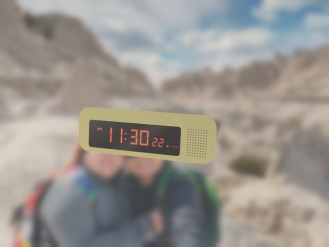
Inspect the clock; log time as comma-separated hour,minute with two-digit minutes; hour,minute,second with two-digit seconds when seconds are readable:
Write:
11,30,22
